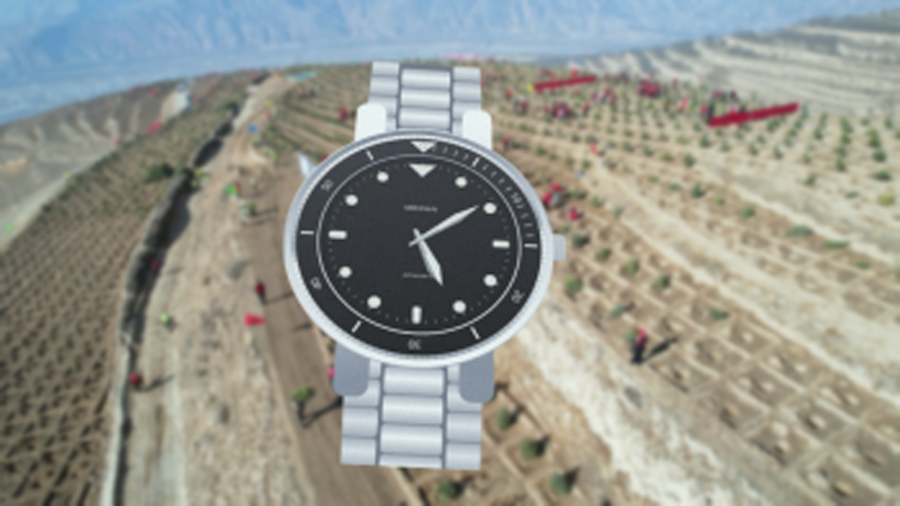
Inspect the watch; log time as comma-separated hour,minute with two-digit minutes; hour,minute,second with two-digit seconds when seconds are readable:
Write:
5,09
